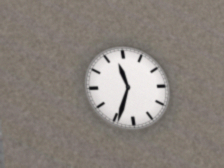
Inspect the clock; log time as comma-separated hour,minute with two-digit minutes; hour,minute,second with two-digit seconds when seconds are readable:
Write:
11,34
